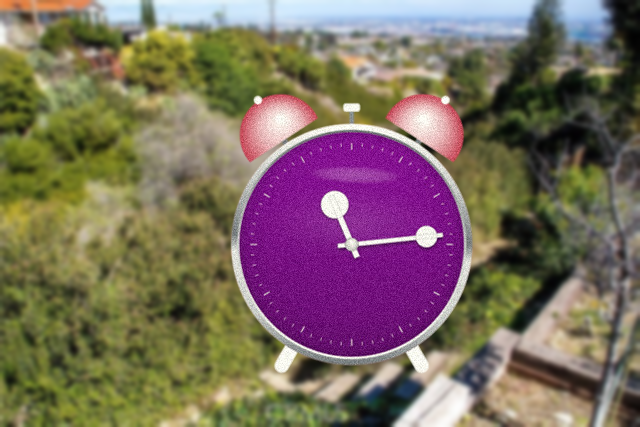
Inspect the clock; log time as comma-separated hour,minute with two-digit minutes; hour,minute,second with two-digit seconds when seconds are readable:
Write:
11,14
